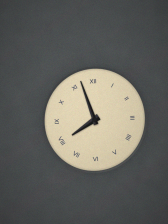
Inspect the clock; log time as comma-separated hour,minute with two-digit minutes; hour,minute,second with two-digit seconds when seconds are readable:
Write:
7,57
